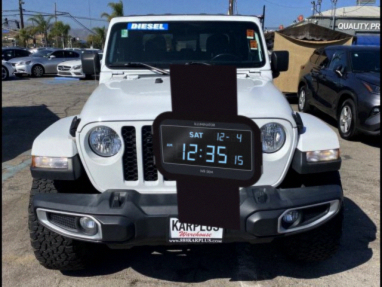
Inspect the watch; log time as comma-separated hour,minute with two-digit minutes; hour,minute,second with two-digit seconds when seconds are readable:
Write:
12,35
